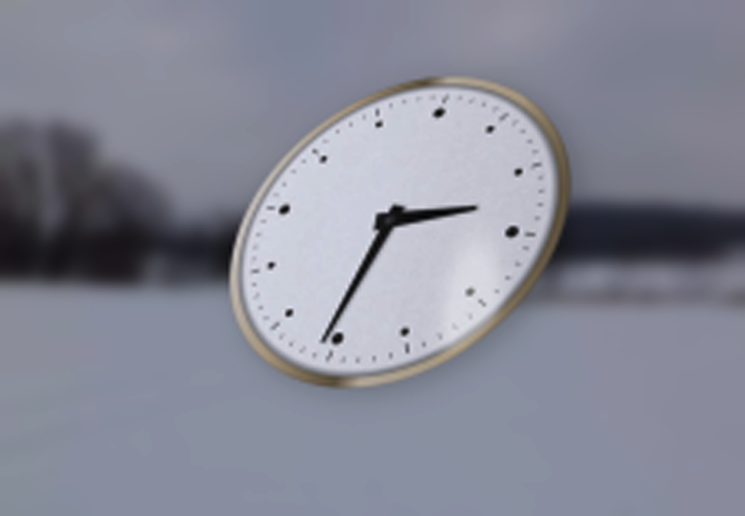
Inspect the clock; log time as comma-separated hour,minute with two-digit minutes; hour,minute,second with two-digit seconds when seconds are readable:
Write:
2,31
